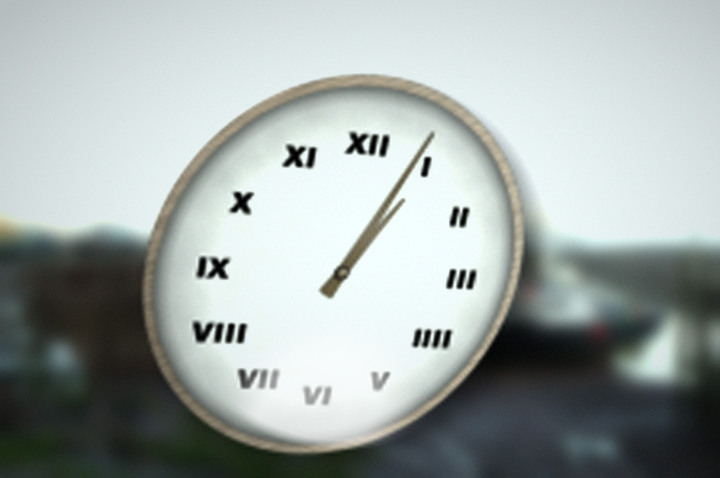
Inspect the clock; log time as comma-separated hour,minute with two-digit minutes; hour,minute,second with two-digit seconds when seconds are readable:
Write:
1,04
